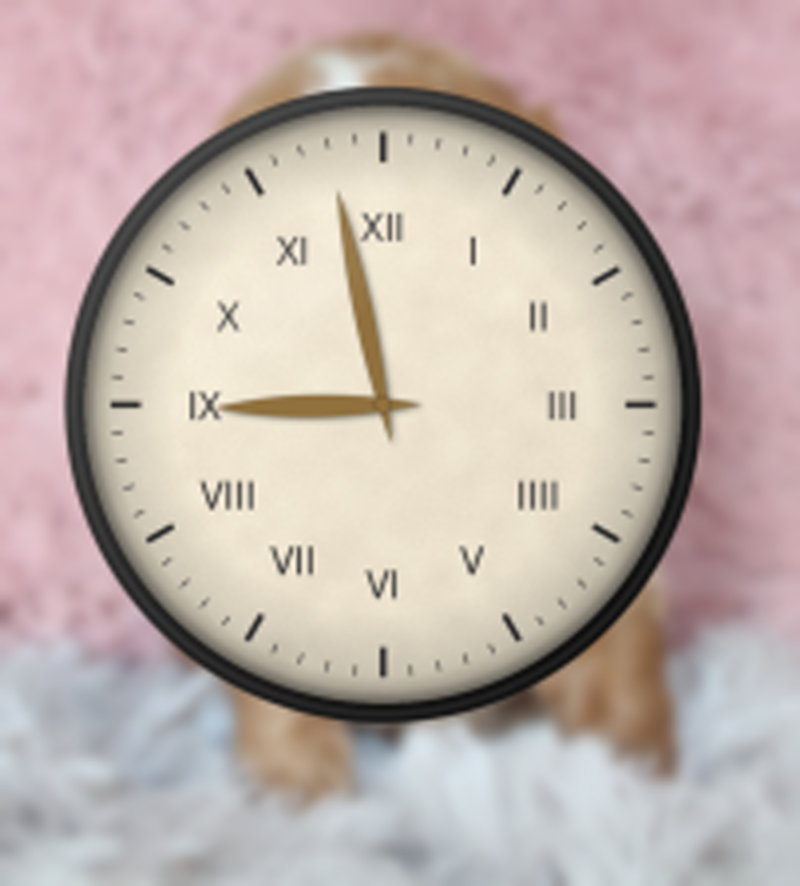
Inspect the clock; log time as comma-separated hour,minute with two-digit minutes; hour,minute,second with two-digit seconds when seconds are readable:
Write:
8,58
